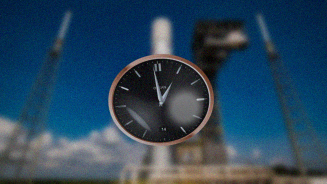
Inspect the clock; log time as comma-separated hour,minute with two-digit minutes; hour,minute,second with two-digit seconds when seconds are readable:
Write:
12,59
